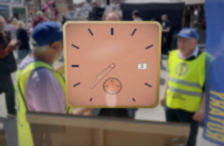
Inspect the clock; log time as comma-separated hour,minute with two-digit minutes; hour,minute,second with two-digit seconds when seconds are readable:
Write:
7,37
